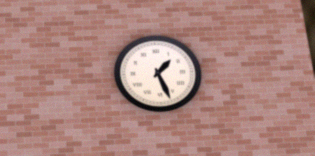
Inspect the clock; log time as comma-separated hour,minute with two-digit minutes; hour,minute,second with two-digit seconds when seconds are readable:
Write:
1,27
